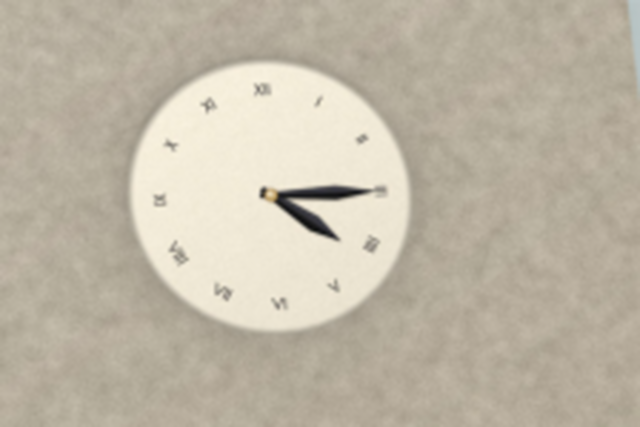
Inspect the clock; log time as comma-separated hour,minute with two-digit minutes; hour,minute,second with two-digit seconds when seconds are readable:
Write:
4,15
